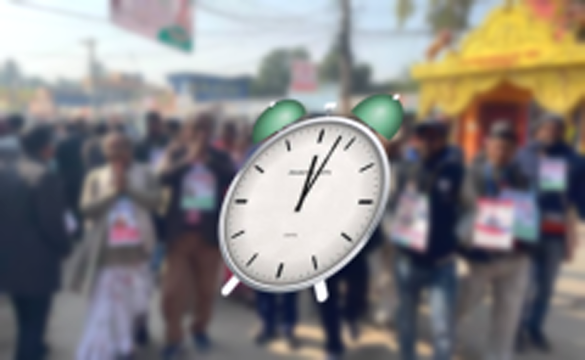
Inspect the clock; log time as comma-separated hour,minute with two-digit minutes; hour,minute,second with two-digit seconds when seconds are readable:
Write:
12,03
